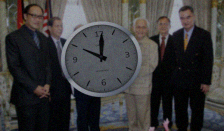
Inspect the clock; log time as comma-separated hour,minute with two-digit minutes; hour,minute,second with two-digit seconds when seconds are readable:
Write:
10,01
